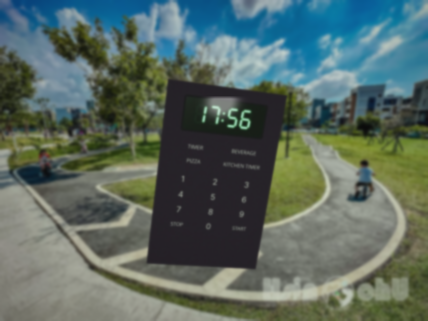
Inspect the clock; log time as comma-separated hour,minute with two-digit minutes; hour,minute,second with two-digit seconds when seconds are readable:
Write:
17,56
